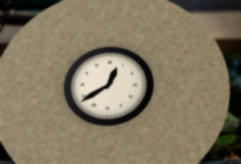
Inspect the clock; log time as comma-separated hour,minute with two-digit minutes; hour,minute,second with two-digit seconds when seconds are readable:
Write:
12,39
